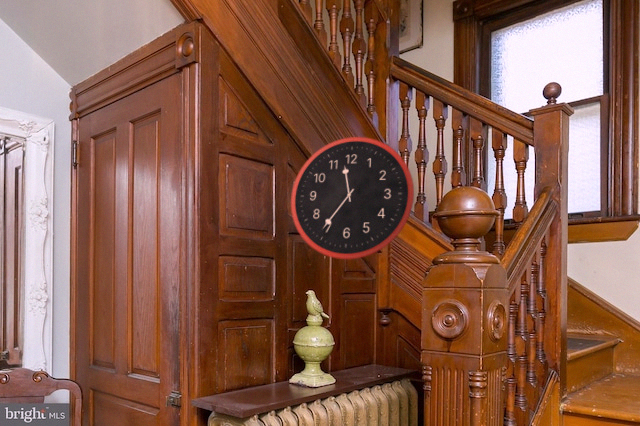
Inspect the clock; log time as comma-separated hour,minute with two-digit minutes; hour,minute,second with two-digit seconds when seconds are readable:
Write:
11,36
